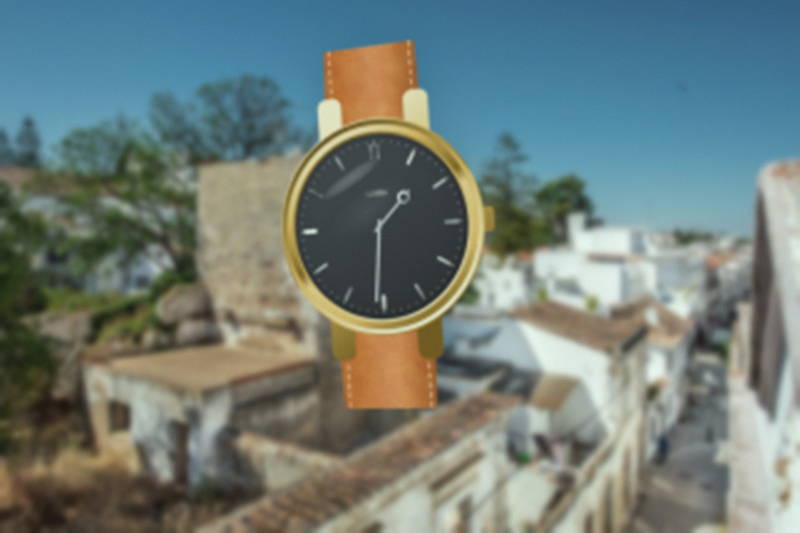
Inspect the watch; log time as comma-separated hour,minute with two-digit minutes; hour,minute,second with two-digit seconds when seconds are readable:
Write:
1,31
